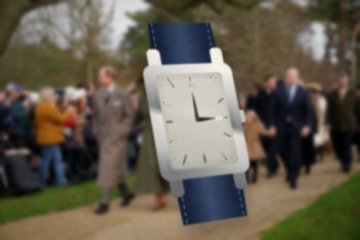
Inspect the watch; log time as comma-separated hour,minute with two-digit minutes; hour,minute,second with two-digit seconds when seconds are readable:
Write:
3,00
